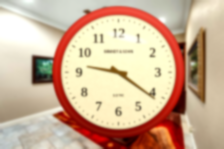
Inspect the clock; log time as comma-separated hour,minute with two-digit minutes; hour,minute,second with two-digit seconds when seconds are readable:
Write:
9,21
